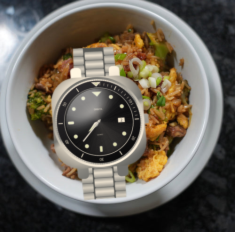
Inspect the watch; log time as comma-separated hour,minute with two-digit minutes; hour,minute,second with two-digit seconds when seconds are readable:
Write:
7,37
